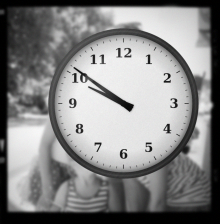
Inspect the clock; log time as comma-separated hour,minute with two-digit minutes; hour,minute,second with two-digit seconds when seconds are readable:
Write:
9,51
